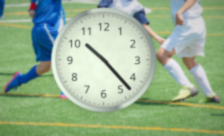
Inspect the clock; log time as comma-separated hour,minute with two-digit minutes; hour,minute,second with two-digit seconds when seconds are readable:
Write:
10,23
